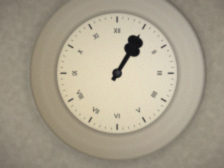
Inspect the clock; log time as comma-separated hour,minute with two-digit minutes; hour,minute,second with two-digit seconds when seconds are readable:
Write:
1,05
